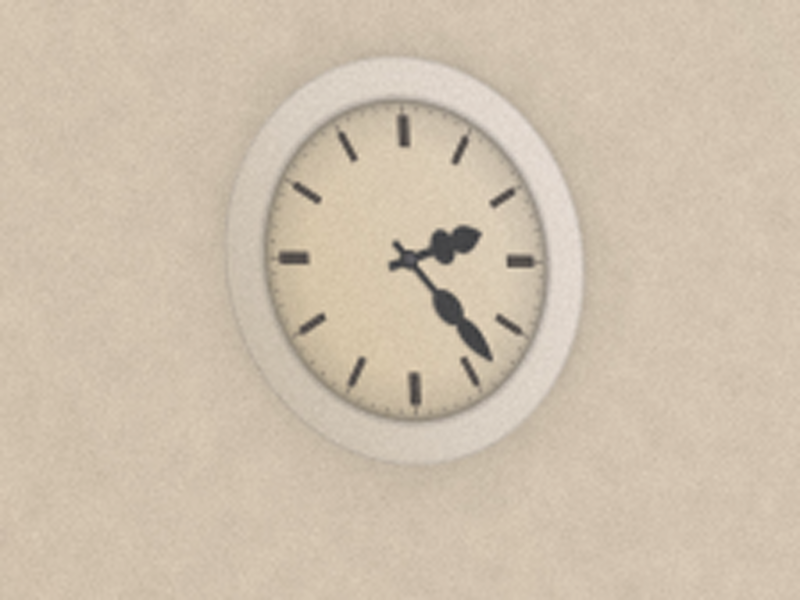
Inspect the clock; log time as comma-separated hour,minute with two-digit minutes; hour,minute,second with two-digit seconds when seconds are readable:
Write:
2,23
